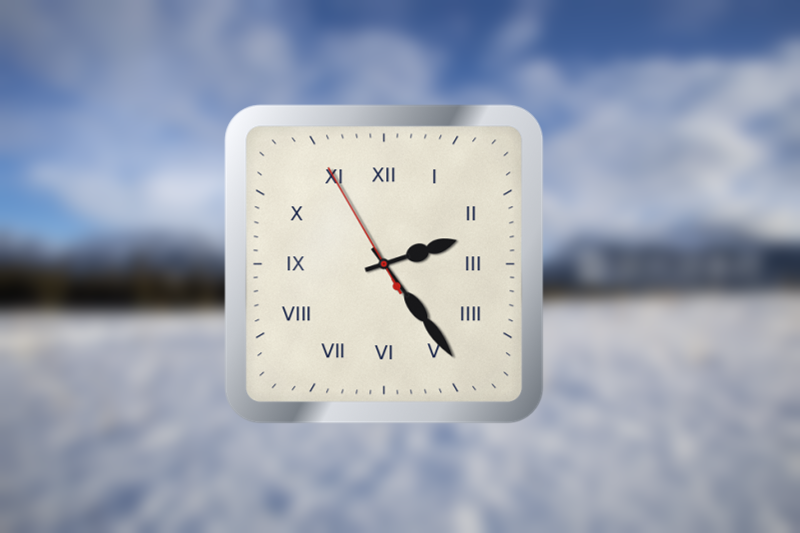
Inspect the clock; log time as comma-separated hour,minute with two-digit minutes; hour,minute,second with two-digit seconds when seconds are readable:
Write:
2,23,55
